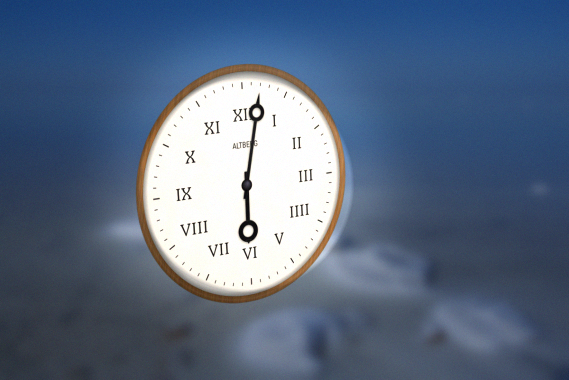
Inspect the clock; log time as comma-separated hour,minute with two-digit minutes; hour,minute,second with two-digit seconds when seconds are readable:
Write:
6,02
